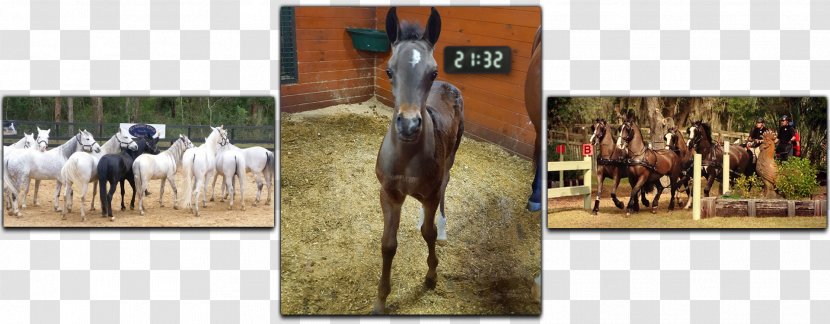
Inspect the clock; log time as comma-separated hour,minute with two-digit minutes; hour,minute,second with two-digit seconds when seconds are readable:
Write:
21,32
